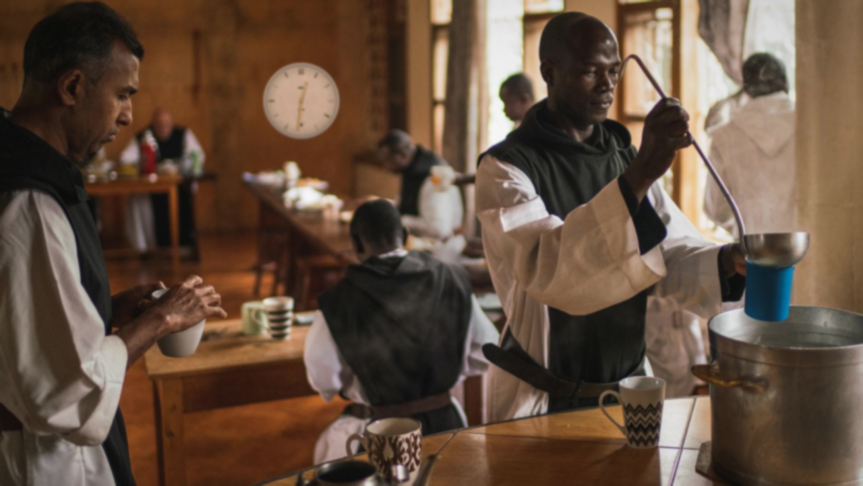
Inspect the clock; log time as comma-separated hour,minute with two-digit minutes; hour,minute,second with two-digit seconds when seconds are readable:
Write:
12,31
